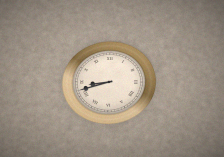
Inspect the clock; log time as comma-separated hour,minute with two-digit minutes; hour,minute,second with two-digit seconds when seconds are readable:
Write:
8,42
